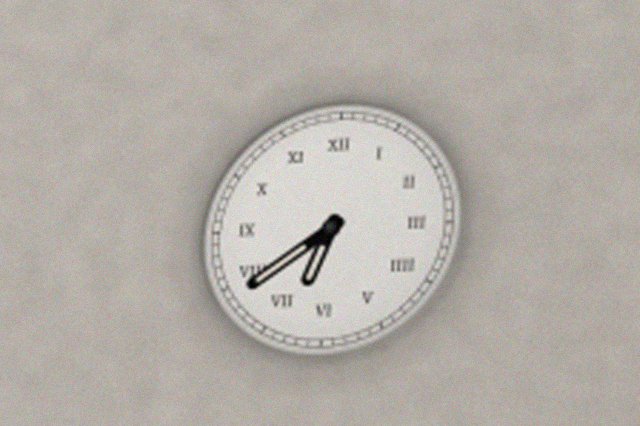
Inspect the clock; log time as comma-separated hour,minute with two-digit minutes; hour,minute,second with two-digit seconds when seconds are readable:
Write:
6,39
